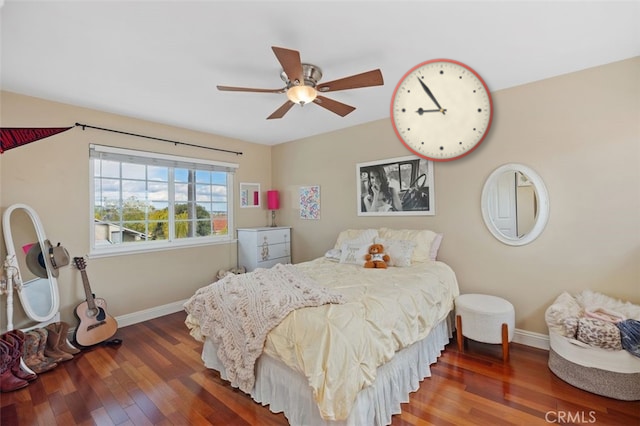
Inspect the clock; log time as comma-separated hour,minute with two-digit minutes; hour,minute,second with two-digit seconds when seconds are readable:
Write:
8,54
